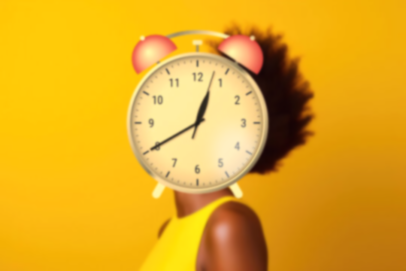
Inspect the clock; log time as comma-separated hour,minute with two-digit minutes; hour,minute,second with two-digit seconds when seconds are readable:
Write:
12,40,03
